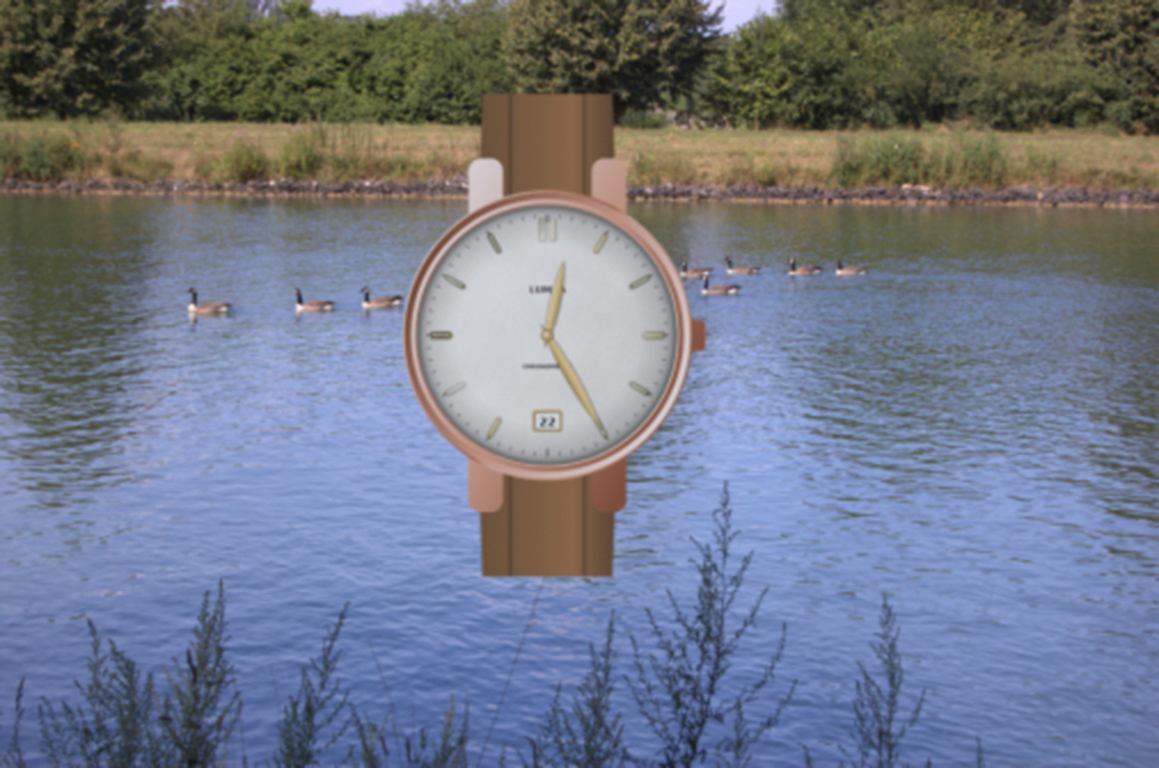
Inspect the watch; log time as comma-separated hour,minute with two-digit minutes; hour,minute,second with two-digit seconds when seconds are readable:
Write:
12,25
